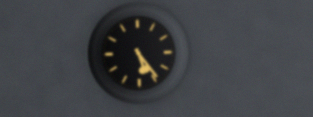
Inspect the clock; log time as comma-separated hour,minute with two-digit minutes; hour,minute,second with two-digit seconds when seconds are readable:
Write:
5,24
